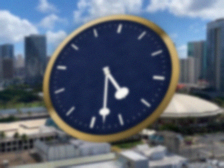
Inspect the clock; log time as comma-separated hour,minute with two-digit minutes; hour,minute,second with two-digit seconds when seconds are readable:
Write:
4,28
